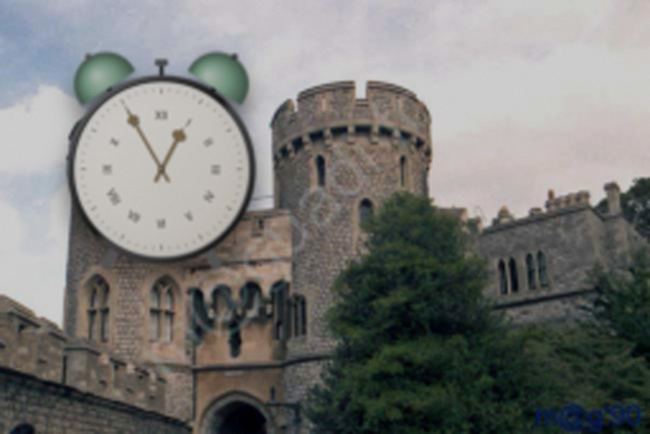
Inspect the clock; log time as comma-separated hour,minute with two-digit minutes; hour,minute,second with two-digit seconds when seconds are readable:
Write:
12,55
